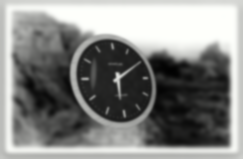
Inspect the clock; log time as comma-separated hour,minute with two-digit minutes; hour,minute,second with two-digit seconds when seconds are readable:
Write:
6,10
